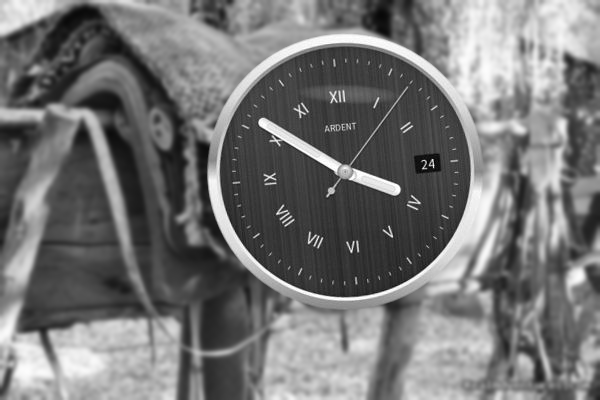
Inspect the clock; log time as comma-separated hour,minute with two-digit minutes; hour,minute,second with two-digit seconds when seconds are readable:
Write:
3,51,07
